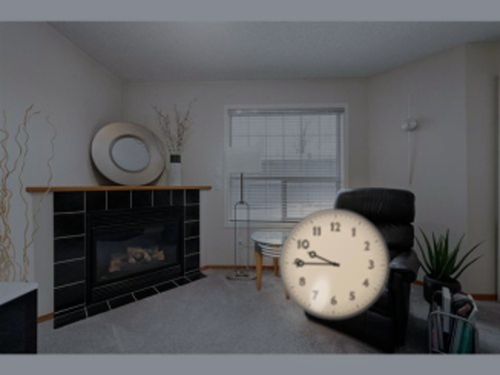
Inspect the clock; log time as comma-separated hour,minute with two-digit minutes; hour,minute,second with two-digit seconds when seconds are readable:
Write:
9,45
